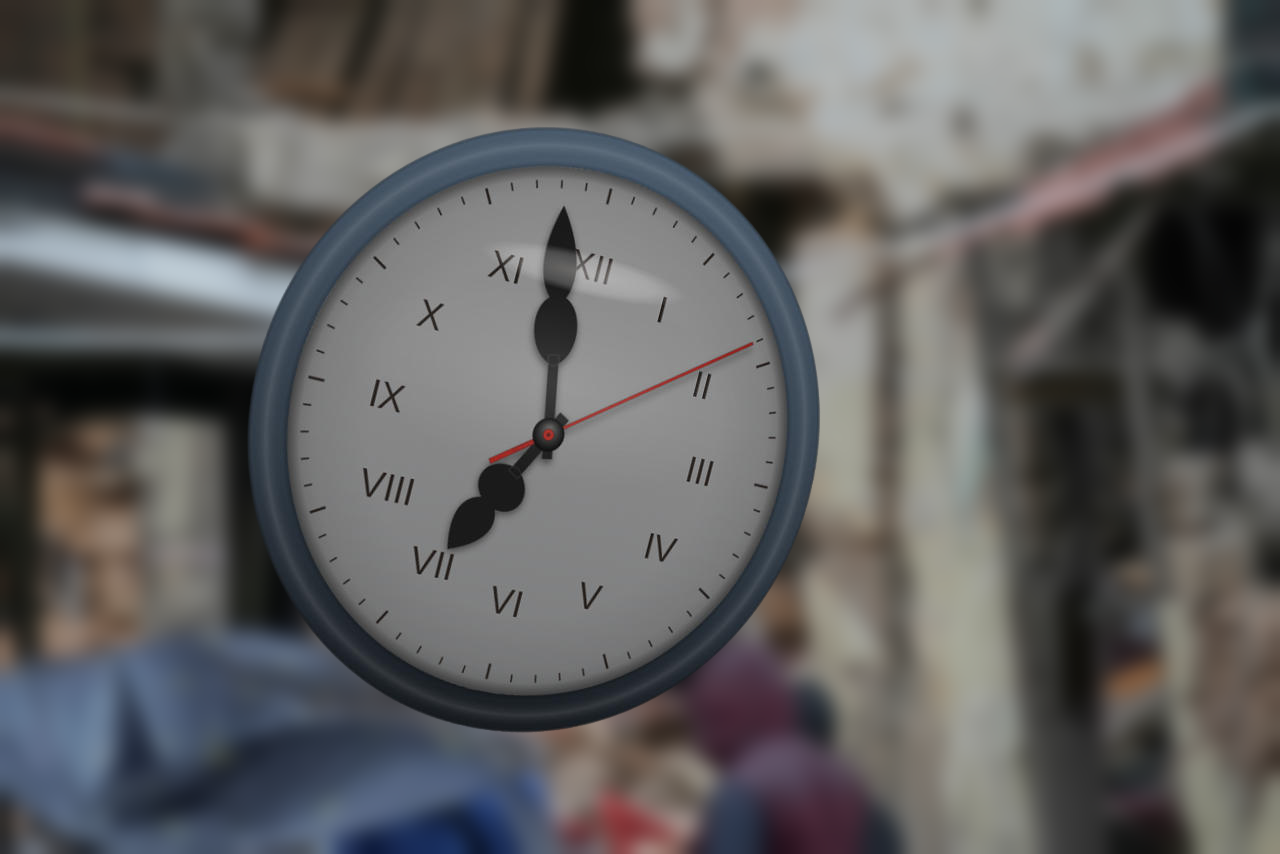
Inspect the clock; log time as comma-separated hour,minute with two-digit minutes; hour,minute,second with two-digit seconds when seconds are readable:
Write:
6,58,09
